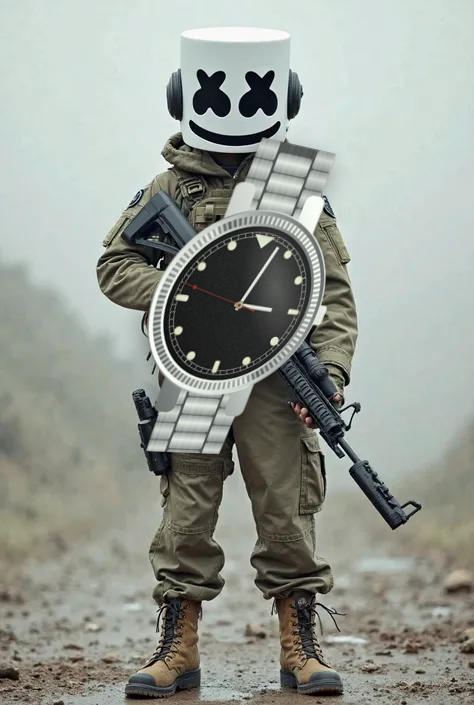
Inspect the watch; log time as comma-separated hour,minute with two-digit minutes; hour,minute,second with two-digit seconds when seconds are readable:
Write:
3,02,47
